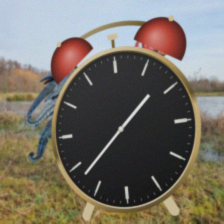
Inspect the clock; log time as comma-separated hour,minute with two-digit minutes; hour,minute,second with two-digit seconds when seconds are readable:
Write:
1,38
